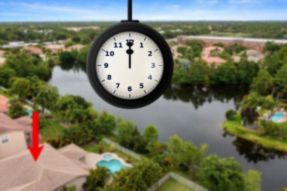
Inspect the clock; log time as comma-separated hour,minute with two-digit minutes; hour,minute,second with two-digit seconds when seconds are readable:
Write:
12,00
